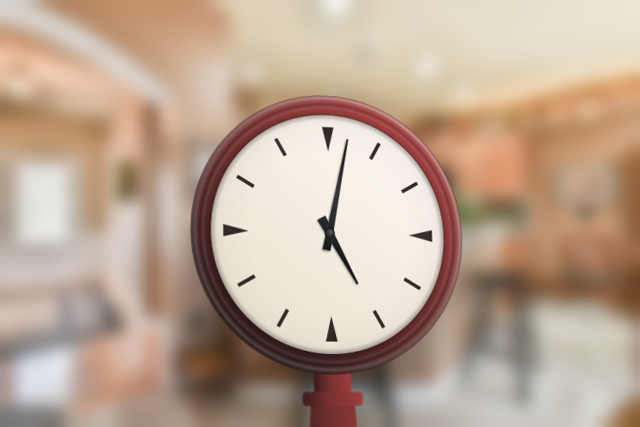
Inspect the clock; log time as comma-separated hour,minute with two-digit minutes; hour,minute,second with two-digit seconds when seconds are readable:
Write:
5,02
